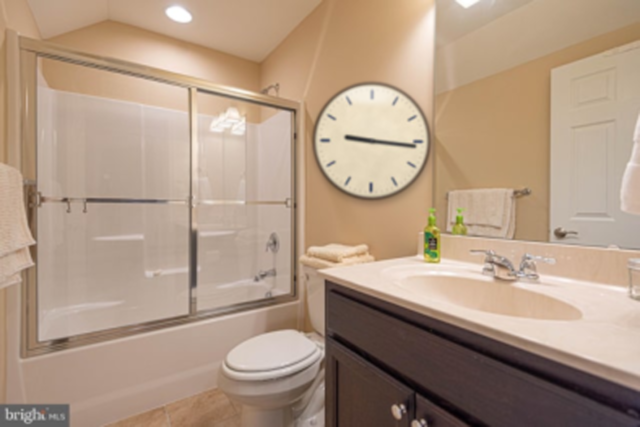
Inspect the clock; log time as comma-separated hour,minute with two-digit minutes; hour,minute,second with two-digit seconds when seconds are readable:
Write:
9,16
